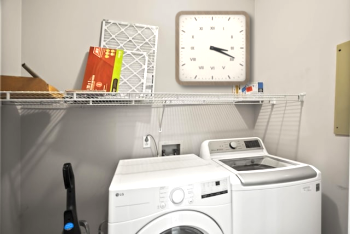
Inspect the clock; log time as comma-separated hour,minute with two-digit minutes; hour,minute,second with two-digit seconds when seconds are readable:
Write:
3,19
